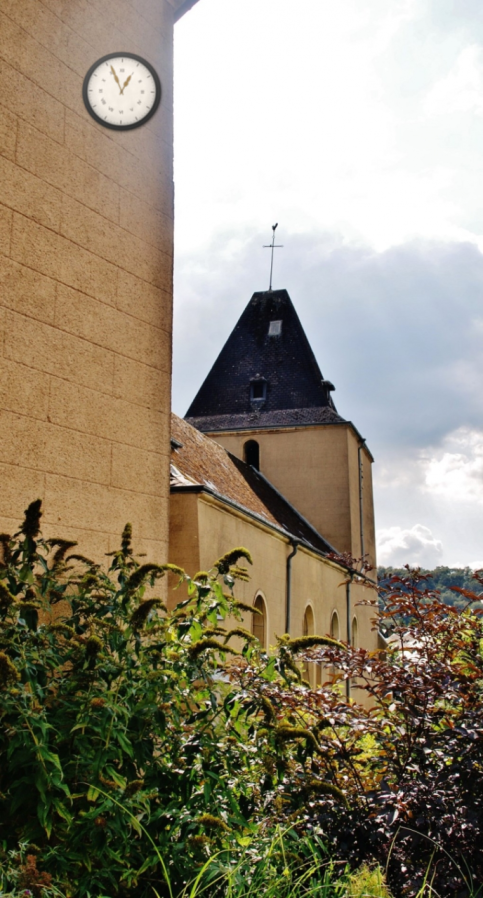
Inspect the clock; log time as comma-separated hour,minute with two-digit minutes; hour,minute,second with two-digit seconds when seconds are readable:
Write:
12,56
